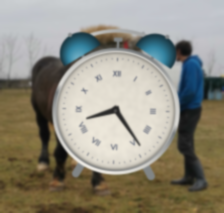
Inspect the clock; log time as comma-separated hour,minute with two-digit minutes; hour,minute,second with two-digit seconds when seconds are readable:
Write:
8,24
